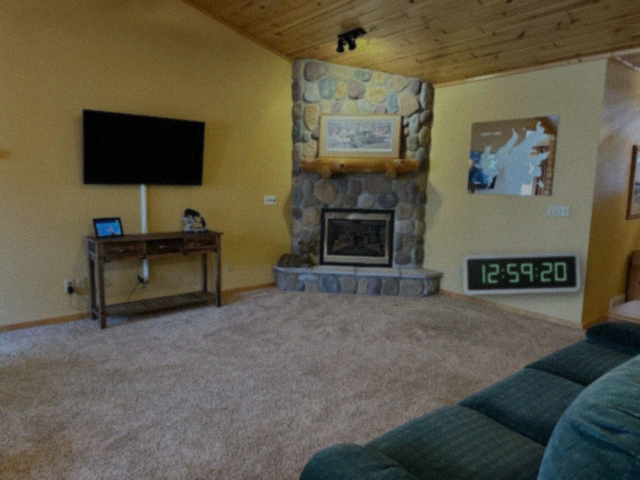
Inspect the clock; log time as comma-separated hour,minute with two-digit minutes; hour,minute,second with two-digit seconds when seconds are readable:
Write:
12,59,20
